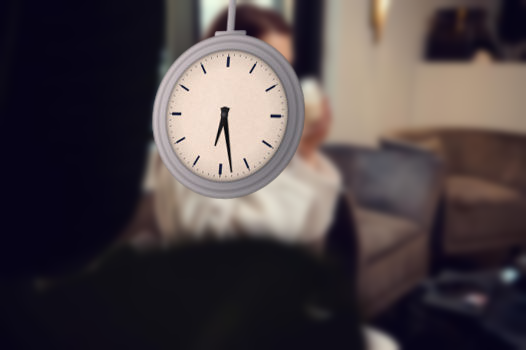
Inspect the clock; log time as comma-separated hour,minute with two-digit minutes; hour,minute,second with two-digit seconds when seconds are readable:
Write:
6,28
